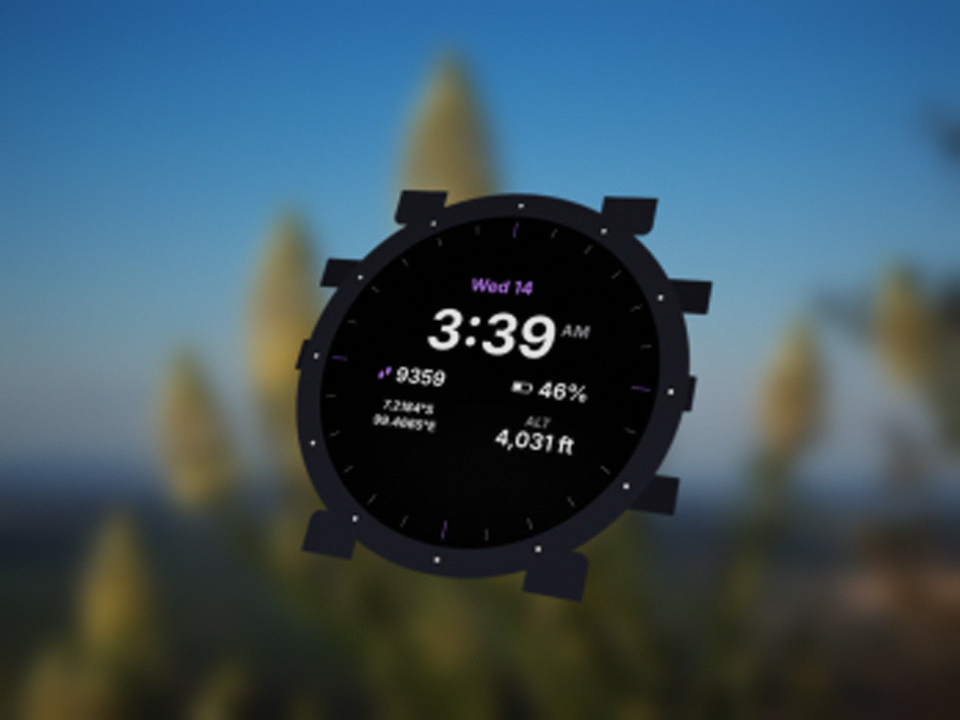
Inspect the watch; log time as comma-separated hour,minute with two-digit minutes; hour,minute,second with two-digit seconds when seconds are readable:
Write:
3,39
